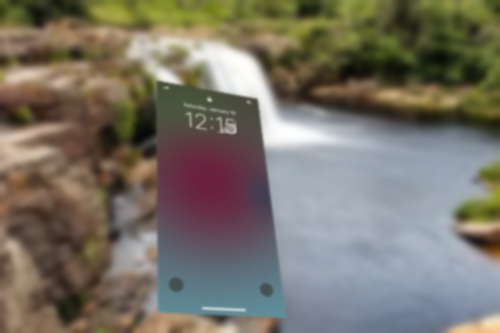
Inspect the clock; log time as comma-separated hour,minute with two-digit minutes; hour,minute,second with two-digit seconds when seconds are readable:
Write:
12,15
